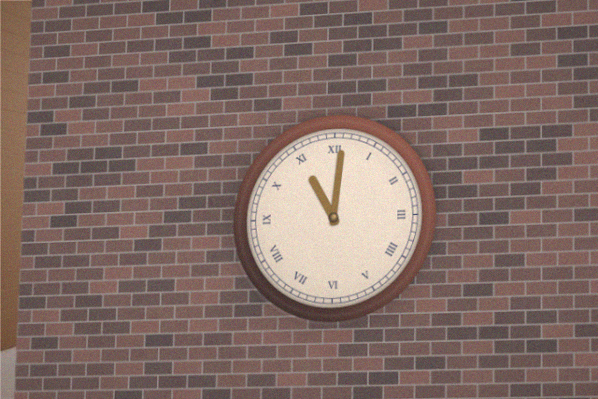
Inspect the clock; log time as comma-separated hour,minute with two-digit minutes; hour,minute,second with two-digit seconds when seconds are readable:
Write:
11,01
